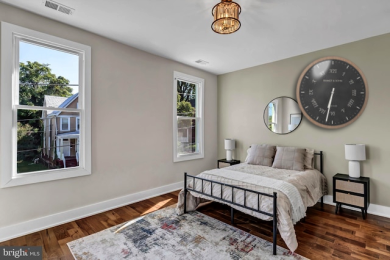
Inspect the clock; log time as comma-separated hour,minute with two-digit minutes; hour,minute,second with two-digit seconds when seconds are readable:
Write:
6,32
